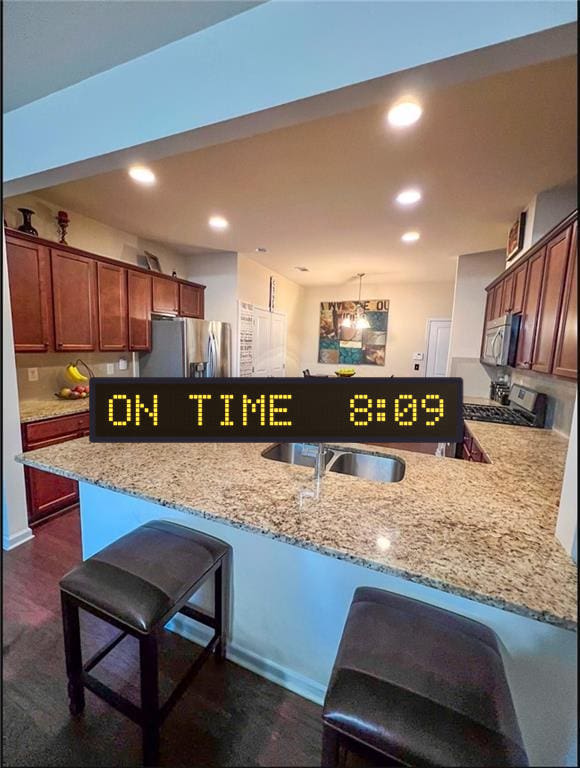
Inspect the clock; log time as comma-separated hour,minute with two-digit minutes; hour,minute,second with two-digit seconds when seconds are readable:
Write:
8,09
